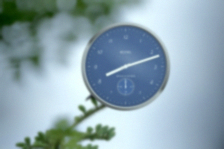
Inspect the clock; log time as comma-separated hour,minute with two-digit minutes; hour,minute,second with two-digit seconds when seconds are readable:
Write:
8,12
